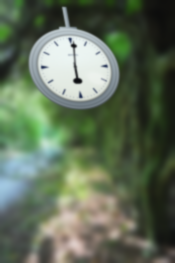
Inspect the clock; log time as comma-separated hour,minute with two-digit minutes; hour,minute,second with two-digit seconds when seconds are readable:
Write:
6,01
